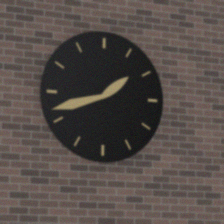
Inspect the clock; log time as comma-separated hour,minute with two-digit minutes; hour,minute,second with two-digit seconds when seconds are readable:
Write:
1,42
